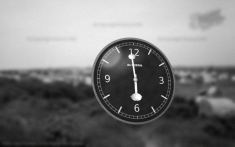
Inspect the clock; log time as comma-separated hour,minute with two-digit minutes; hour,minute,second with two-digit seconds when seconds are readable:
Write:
5,59
